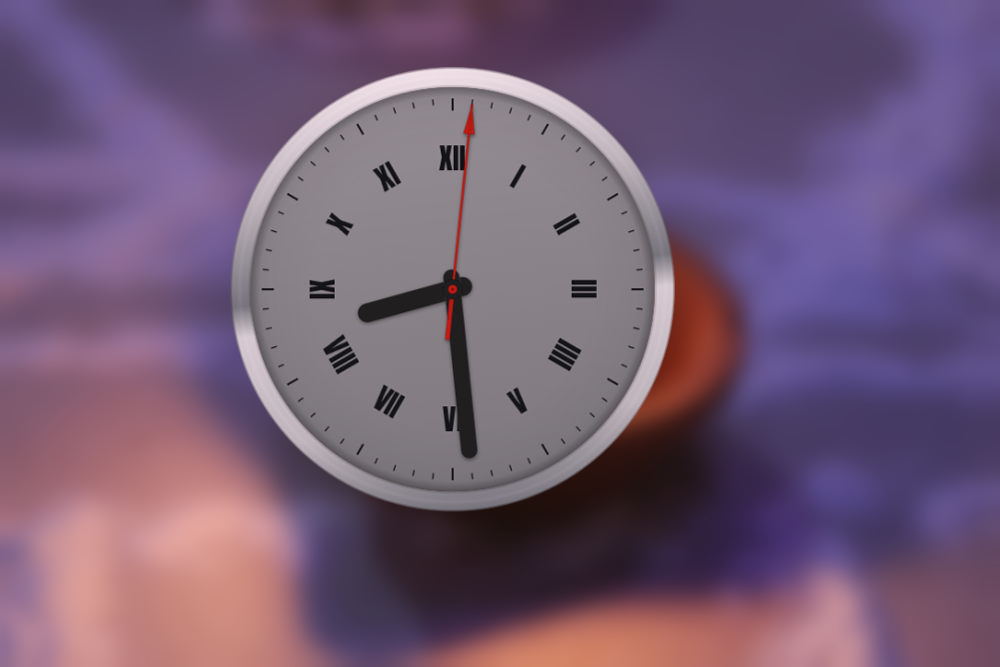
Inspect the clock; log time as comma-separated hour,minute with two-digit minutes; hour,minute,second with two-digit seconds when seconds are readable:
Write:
8,29,01
